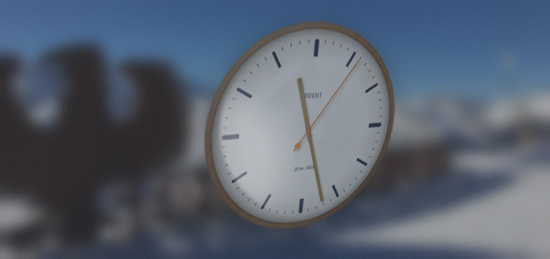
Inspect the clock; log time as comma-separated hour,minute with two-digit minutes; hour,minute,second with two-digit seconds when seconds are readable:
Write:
11,27,06
